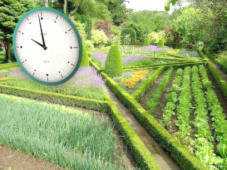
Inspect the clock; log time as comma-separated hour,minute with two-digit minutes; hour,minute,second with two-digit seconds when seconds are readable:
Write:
9,59
